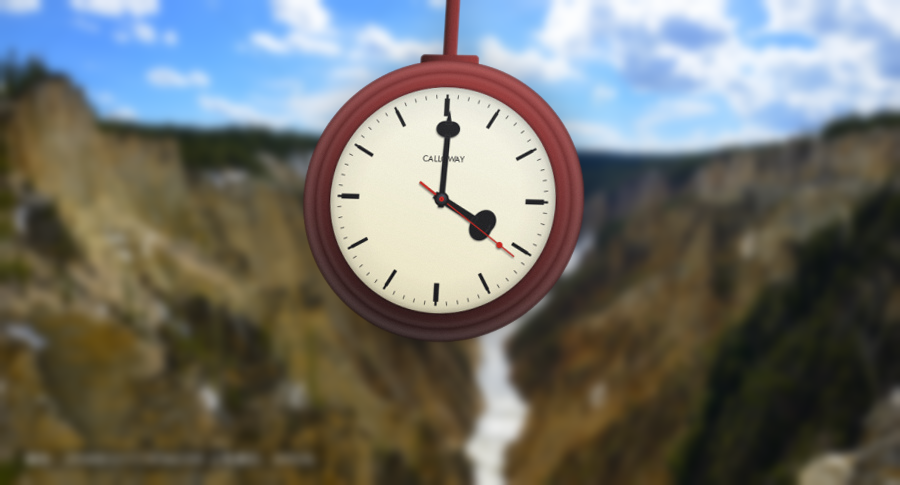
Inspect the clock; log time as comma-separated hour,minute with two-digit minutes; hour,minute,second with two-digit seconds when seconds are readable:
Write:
4,00,21
